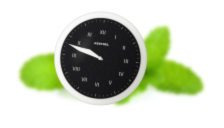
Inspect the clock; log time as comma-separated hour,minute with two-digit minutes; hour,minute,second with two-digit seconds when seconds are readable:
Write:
9,48
